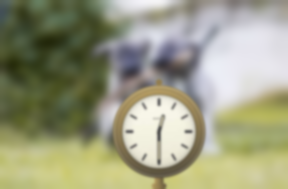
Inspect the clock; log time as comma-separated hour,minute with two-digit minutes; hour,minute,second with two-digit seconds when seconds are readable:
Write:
12,30
